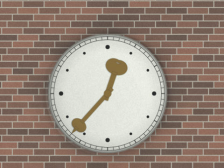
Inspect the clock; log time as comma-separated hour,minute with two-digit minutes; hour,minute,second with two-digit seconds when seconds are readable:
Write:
12,37
